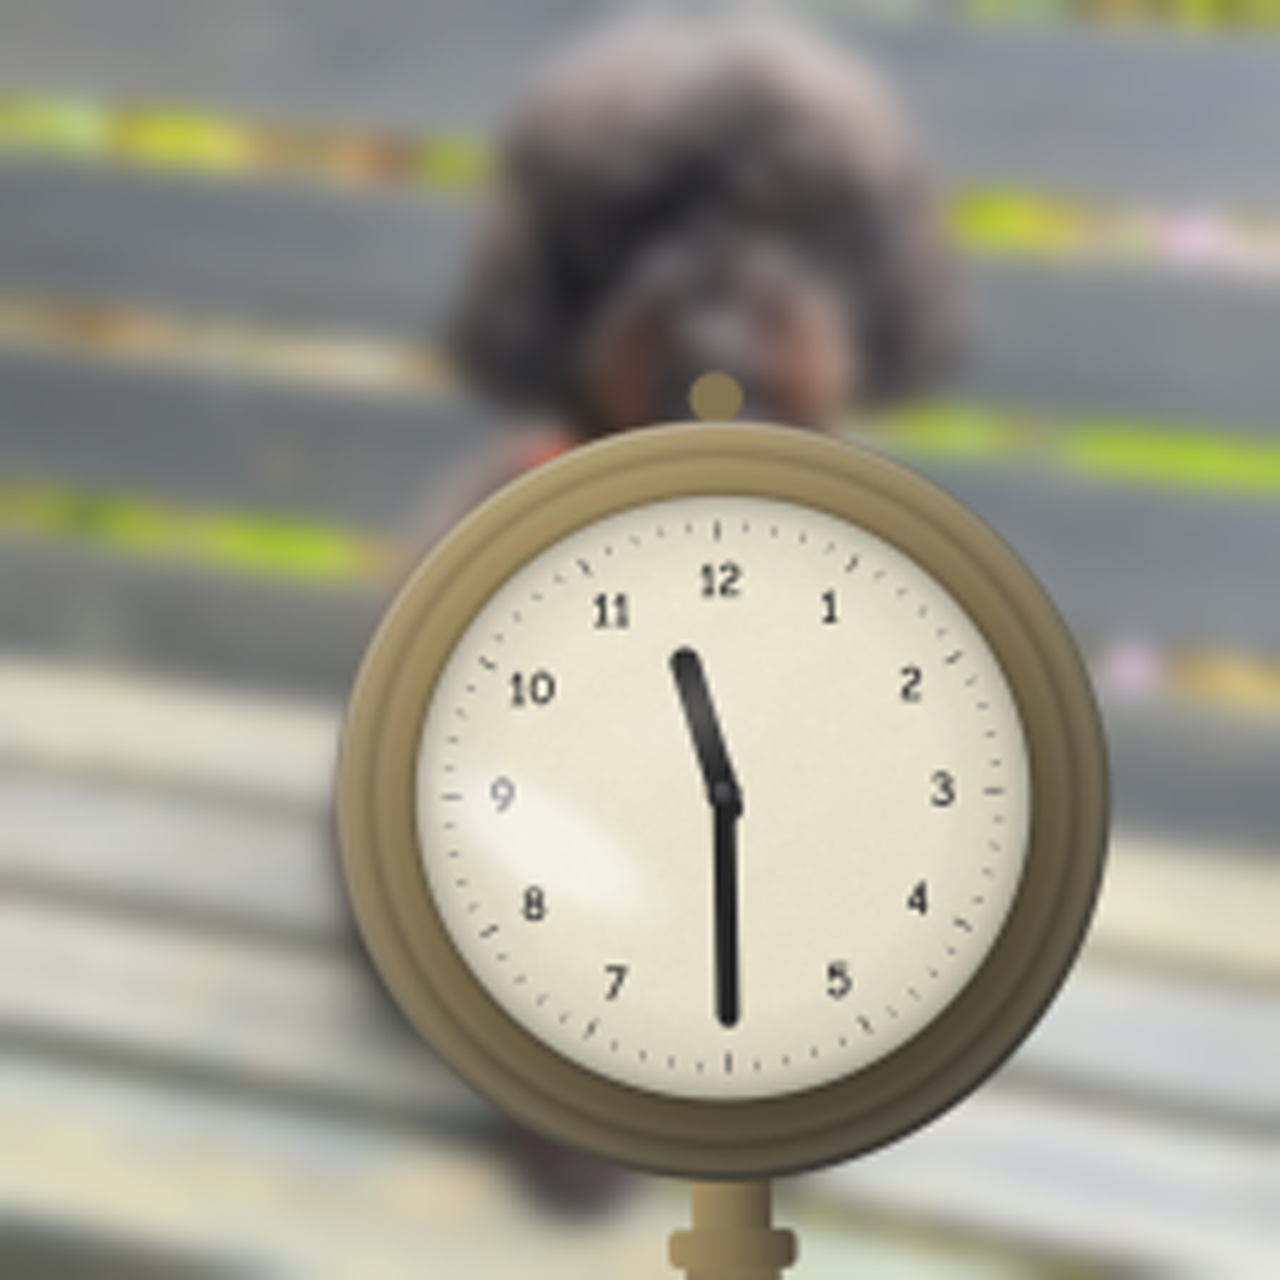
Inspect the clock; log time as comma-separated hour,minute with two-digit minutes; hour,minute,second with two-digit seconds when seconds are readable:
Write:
11,30
